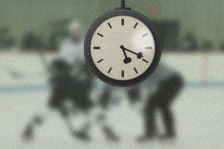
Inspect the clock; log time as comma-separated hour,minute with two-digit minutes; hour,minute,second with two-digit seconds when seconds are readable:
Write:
5,19
